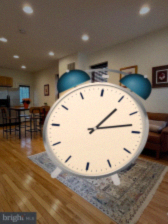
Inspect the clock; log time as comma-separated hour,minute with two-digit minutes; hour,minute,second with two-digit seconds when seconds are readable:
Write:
1,13
